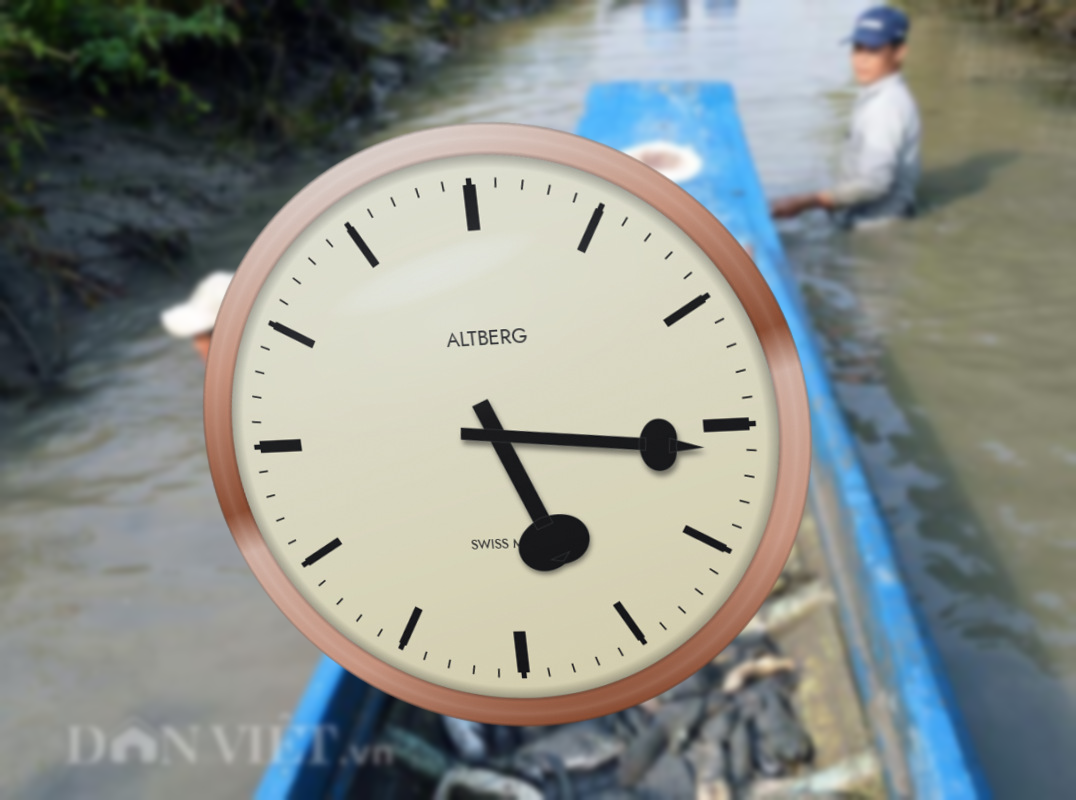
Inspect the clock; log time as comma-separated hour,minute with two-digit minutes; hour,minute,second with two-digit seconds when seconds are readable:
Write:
5,16
